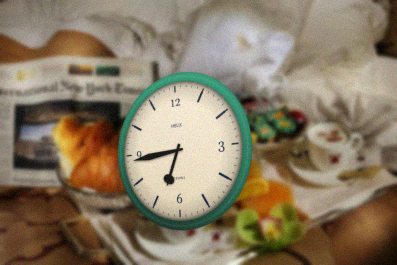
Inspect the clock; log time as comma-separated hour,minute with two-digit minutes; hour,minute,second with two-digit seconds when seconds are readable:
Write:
6,44
